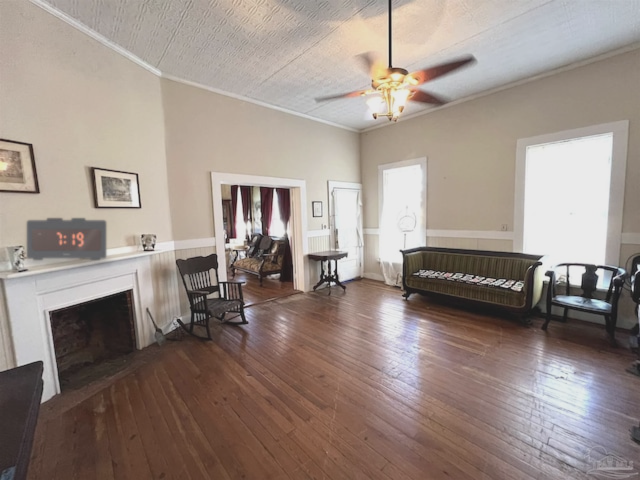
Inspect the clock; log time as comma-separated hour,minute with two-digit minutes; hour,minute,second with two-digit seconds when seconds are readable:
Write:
7,19
